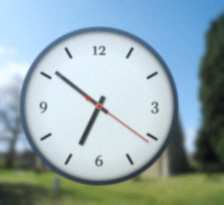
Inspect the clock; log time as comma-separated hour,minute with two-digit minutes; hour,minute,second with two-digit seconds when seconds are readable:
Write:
6,51,21
